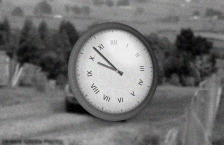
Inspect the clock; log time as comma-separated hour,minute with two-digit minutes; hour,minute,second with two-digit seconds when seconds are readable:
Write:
9,53
